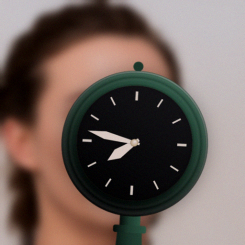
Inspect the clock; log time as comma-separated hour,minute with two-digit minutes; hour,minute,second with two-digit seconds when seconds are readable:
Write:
7,47
